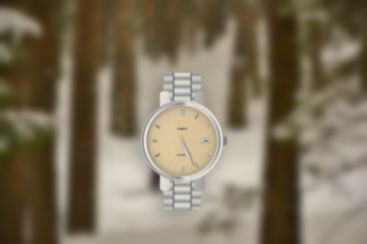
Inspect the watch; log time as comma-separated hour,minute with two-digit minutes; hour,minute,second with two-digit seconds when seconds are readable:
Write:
5,26
